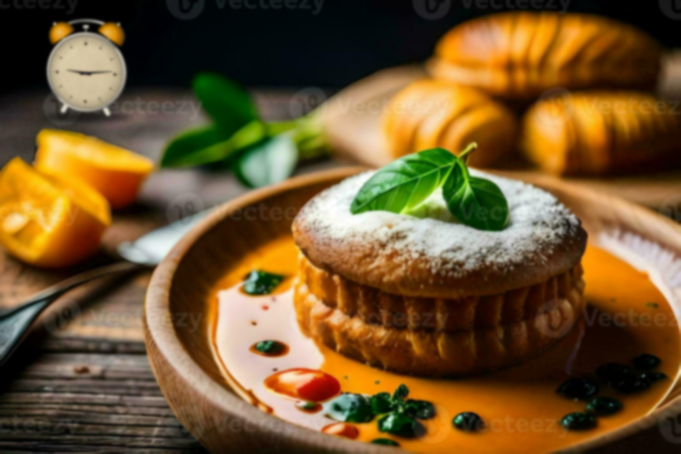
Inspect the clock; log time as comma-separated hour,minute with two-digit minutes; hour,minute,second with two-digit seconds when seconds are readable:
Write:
9,14
